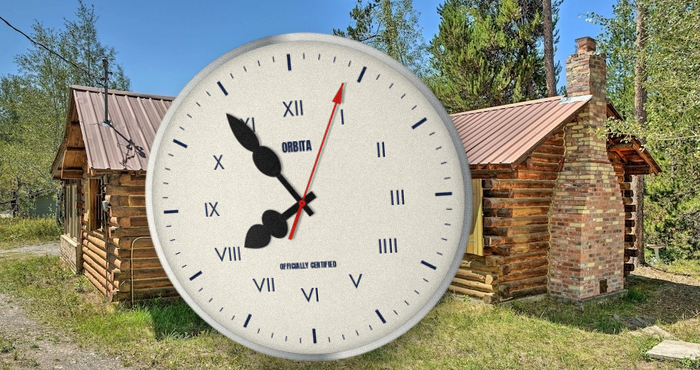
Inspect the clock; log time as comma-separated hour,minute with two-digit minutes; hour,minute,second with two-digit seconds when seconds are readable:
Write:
7,54,04
